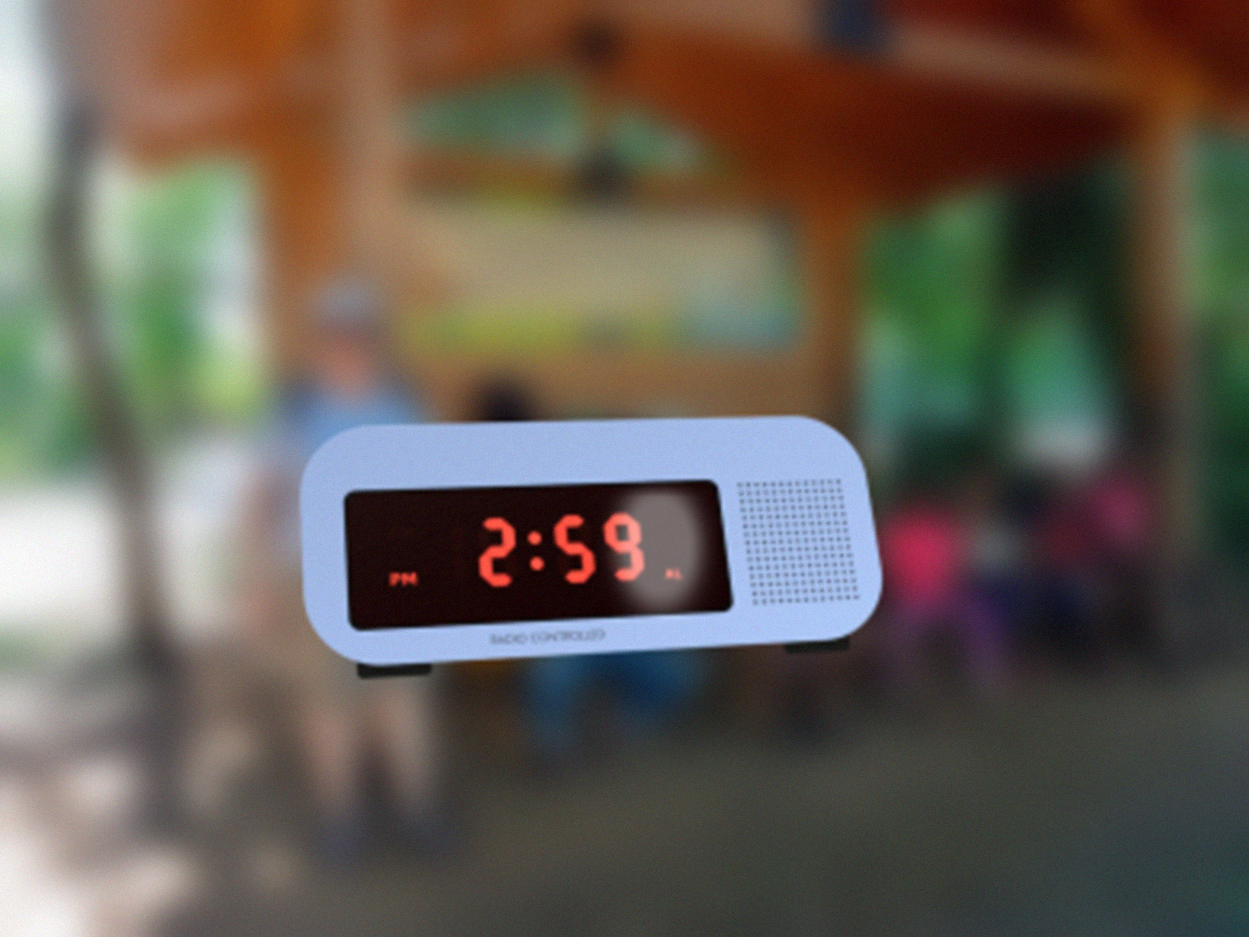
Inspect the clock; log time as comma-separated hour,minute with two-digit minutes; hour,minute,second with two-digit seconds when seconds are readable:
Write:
2,59
